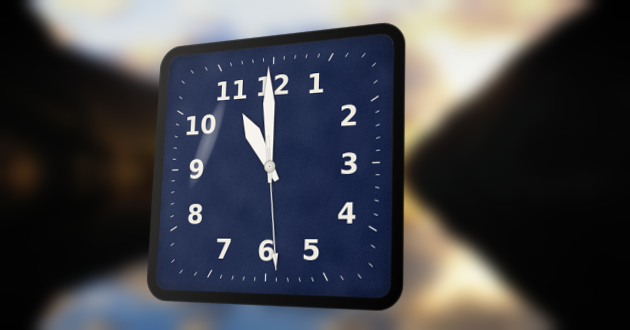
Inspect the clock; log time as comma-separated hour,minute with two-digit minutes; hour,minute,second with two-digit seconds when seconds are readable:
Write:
10,59,29
